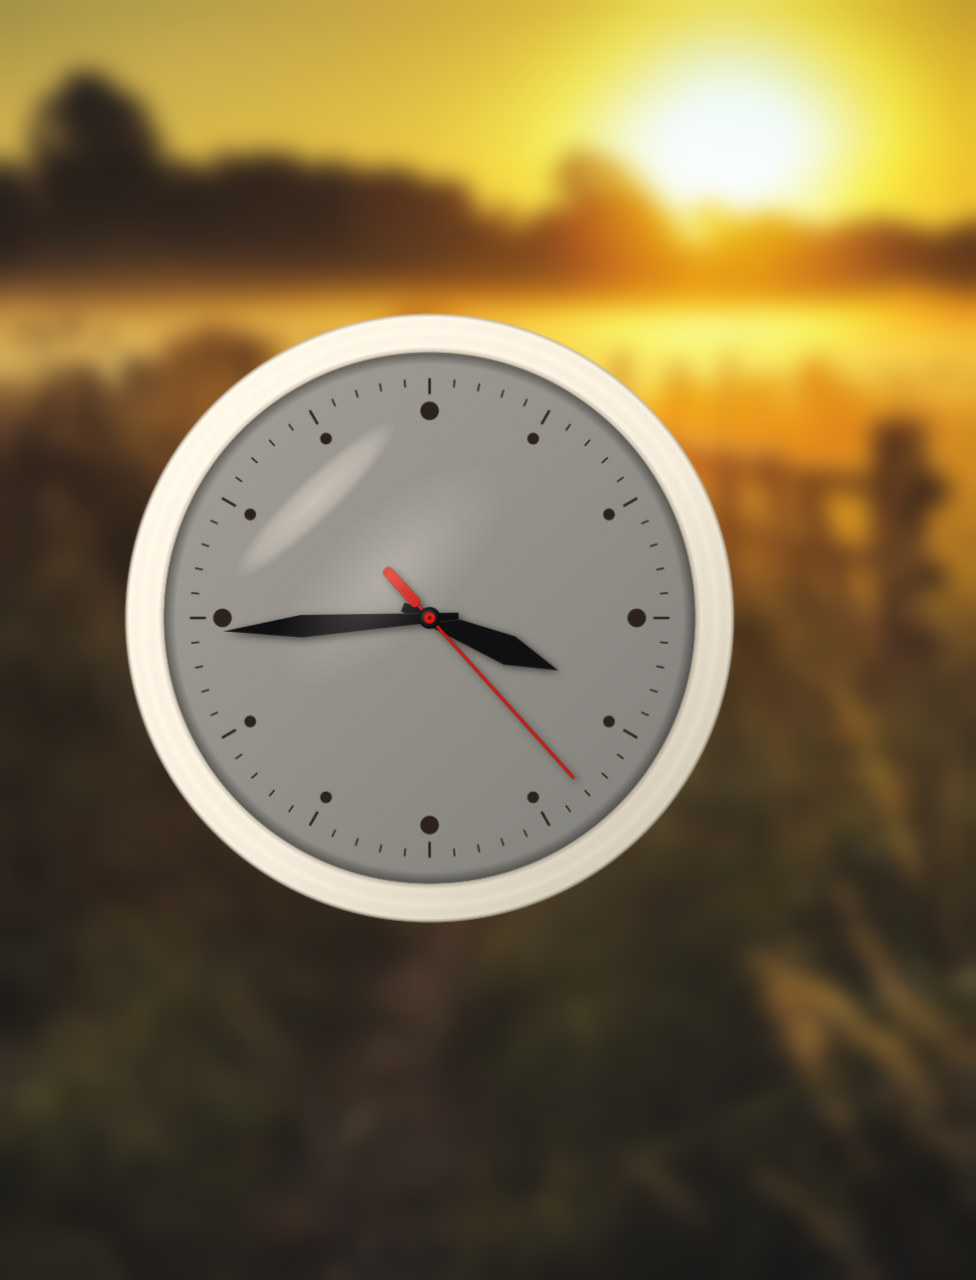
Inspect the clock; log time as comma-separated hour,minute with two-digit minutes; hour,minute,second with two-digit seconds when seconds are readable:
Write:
3,44,23
